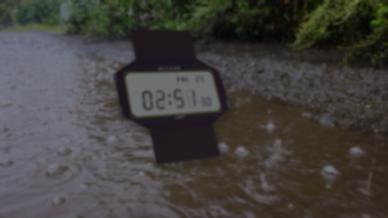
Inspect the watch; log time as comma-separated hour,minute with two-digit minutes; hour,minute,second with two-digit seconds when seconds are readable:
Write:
2,51
